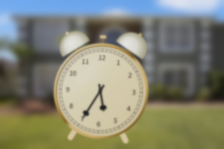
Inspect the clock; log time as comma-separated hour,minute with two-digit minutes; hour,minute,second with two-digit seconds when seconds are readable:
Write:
5,35
